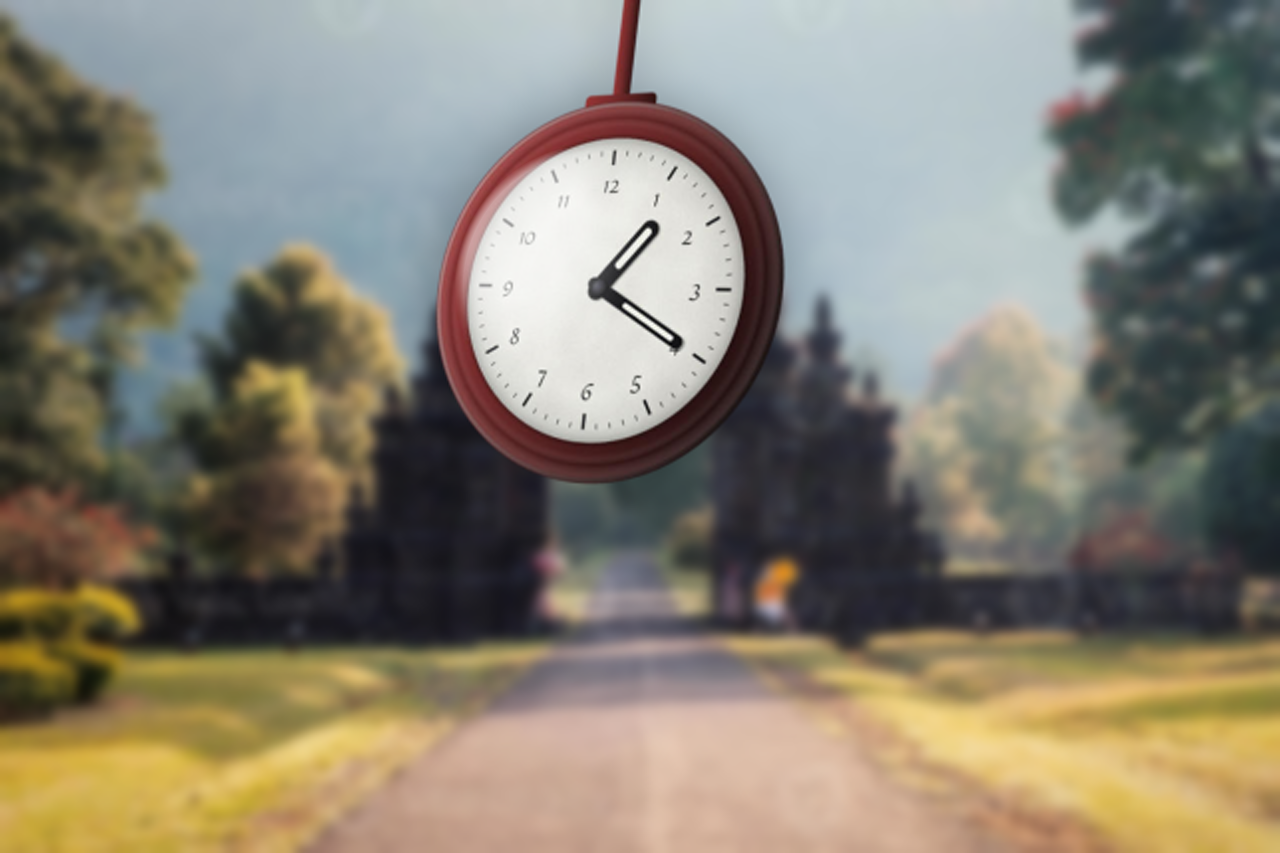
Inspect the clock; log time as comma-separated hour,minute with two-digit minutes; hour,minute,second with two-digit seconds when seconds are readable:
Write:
1,20
